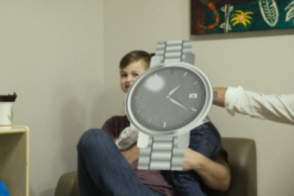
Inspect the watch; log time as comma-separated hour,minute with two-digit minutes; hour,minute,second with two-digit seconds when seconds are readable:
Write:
1,21
